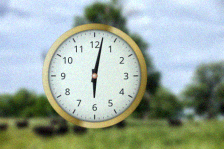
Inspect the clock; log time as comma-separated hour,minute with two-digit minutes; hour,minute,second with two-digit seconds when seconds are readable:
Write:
6,02
